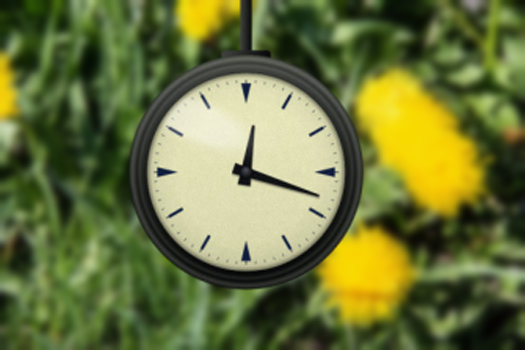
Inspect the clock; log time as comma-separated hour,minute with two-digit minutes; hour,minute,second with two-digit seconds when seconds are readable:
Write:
12,18
